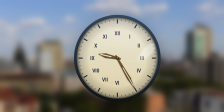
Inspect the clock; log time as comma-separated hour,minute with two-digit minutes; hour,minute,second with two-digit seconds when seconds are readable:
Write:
9,25
